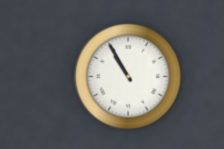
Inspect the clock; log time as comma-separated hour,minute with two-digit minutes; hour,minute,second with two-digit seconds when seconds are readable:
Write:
10,55
